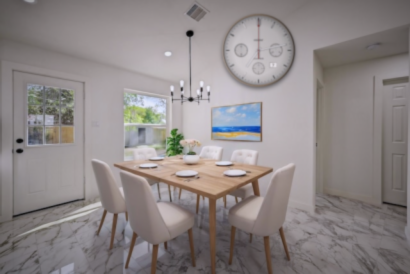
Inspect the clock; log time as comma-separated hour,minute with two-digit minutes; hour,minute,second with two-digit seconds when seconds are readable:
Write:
7,13
